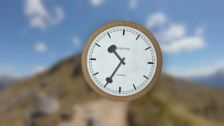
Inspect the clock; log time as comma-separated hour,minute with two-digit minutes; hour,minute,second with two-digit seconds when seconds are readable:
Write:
10,35
